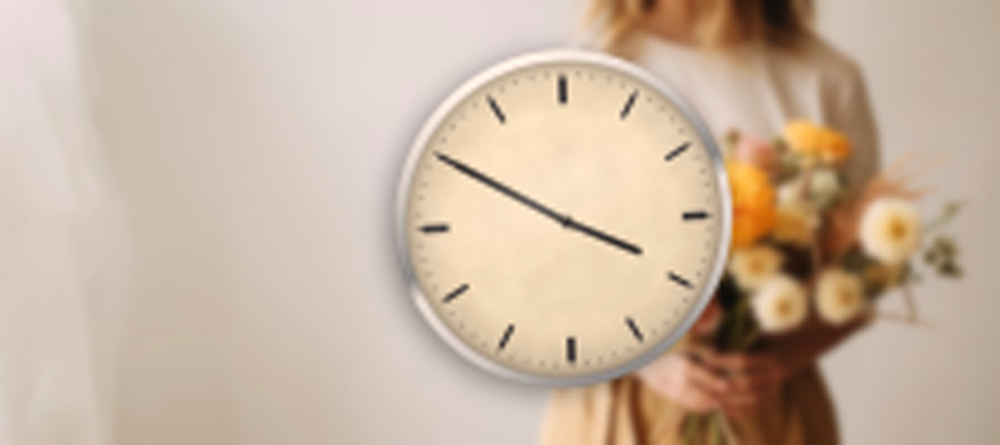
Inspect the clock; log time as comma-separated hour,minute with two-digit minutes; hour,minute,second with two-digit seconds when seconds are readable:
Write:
3,50
